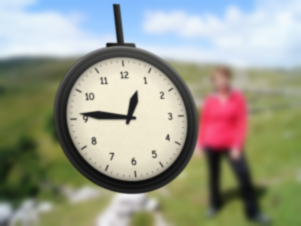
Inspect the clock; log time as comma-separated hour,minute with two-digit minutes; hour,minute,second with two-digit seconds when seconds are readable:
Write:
12,46
